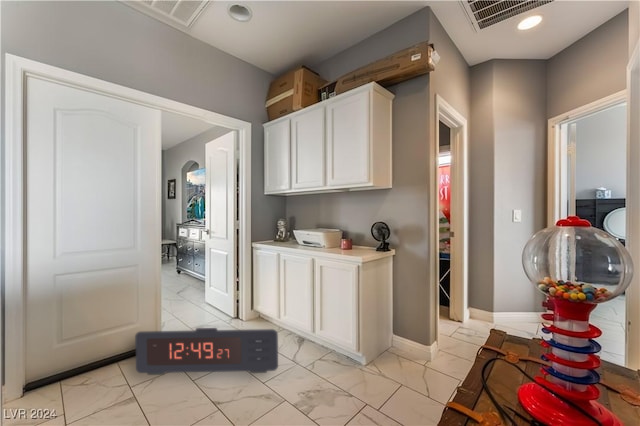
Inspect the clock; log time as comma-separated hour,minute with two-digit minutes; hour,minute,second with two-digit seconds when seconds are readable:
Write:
12,49
